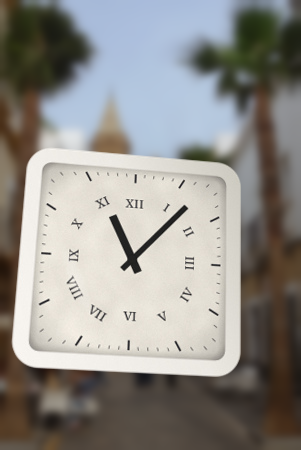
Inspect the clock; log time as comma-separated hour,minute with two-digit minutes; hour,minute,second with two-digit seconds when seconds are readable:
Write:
11,07
